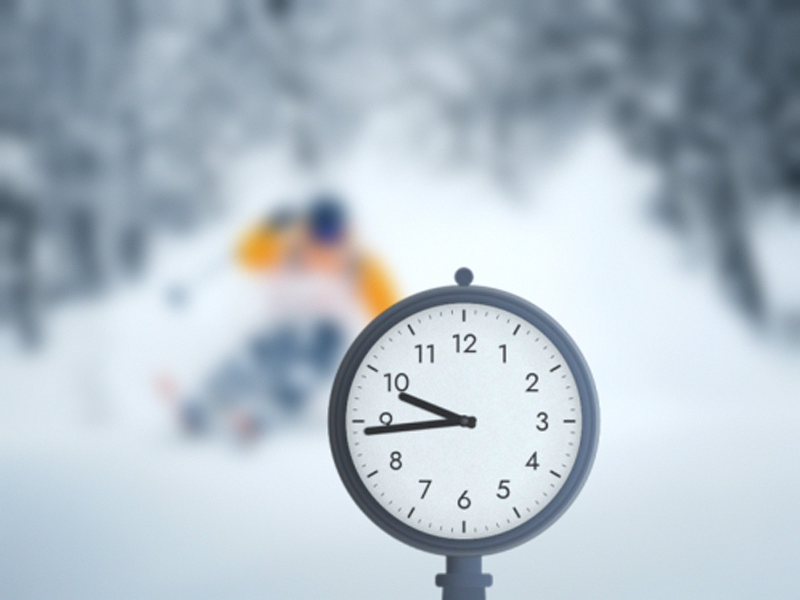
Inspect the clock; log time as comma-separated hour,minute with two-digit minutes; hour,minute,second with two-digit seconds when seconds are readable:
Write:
9,44
